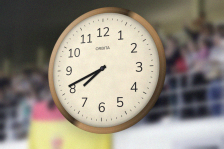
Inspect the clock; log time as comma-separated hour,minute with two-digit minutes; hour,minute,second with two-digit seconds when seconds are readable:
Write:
7,41
